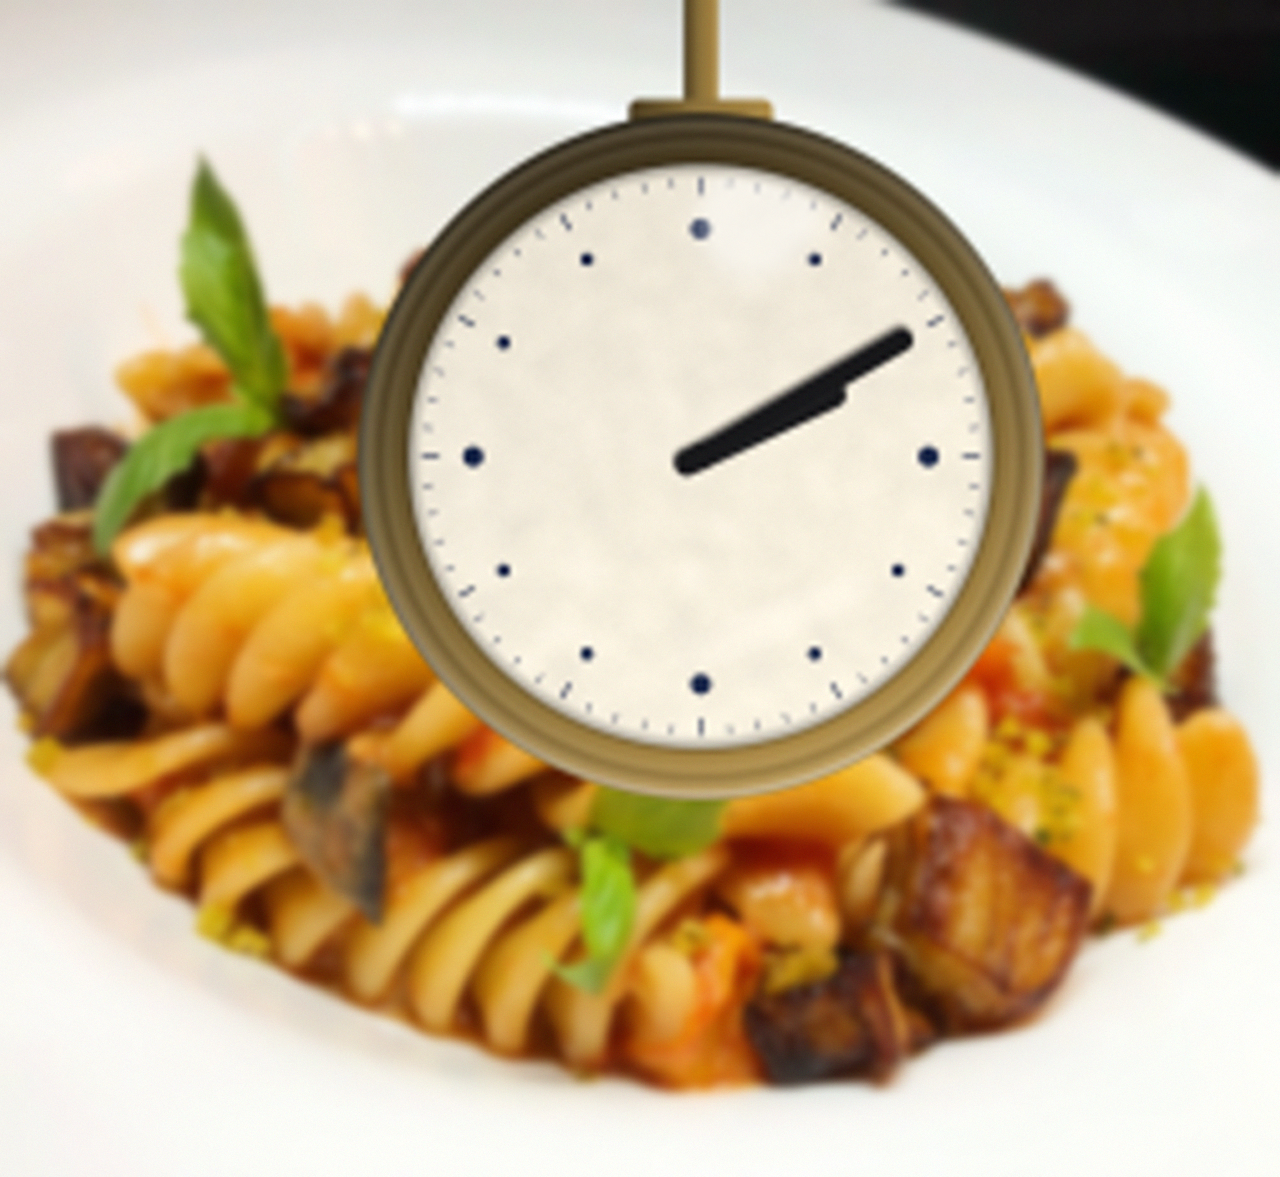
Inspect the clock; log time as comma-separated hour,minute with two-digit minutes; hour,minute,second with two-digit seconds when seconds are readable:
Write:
2,10
